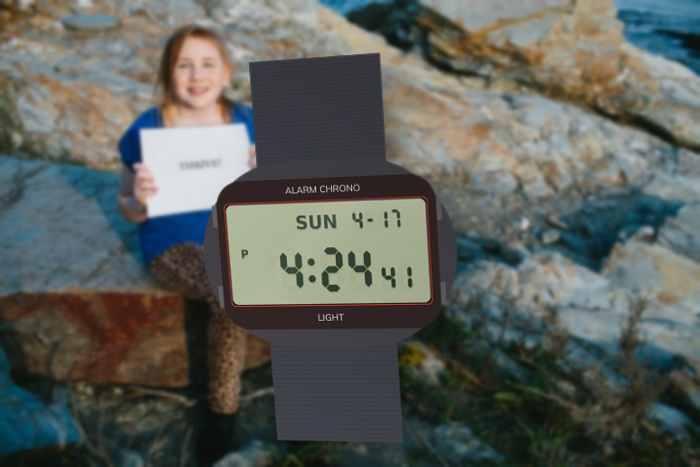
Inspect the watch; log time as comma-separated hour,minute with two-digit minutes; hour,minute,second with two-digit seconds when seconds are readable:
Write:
4,24,41
